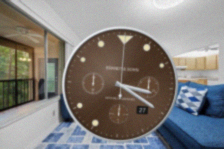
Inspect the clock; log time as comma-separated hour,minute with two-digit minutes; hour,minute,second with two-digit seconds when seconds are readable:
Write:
3,20
